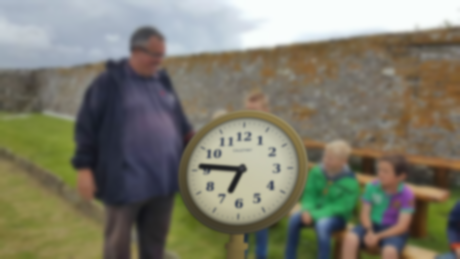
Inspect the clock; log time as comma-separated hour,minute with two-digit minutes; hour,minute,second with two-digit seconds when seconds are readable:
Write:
6,46
